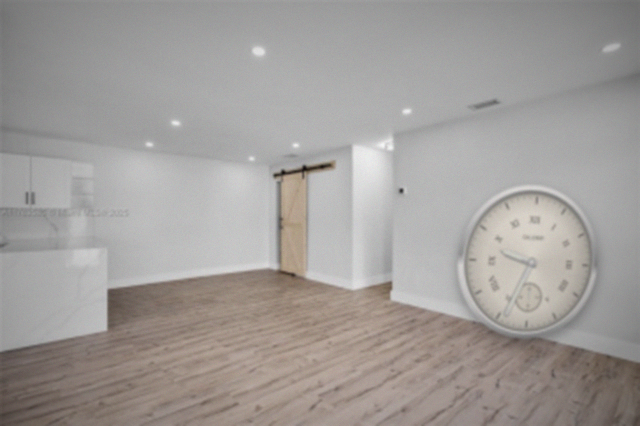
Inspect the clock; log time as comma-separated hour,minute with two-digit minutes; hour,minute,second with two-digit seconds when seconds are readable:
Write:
9,34
